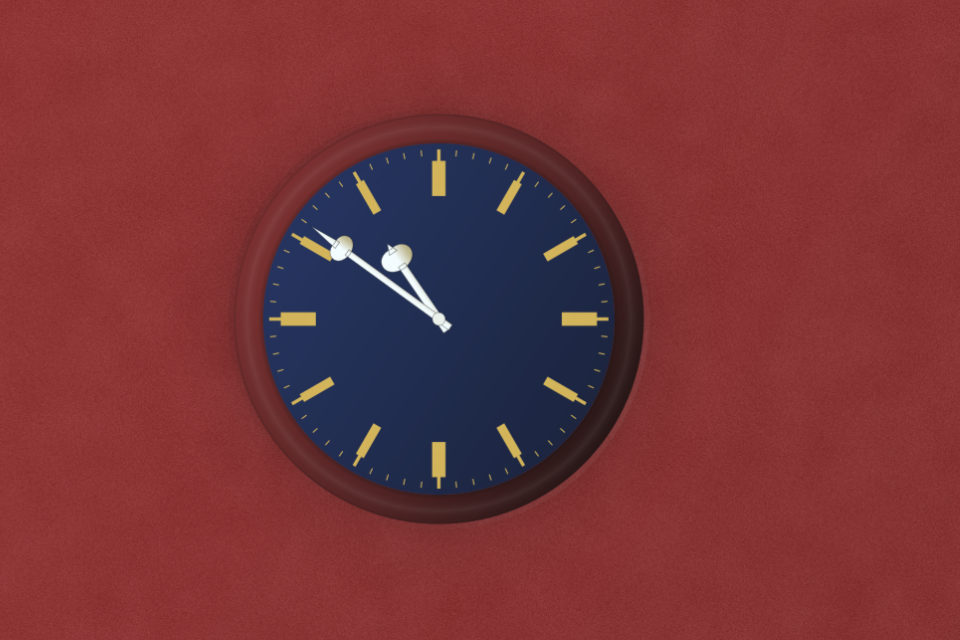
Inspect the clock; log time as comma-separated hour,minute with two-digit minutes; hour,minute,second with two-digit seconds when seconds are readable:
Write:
10,51
